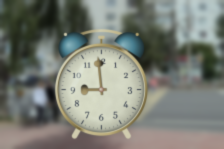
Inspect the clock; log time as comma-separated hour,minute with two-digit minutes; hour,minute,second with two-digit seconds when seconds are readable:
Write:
8,59
